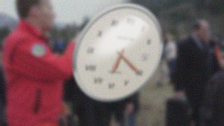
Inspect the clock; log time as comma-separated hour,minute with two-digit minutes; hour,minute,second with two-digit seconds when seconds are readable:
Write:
6,20
